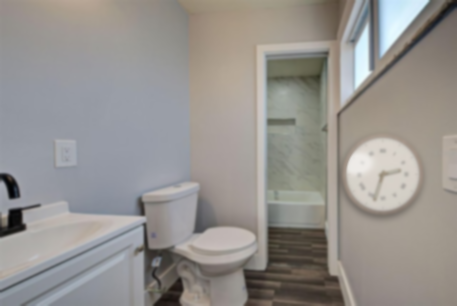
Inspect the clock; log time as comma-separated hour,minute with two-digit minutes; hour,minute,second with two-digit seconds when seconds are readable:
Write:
2,33
